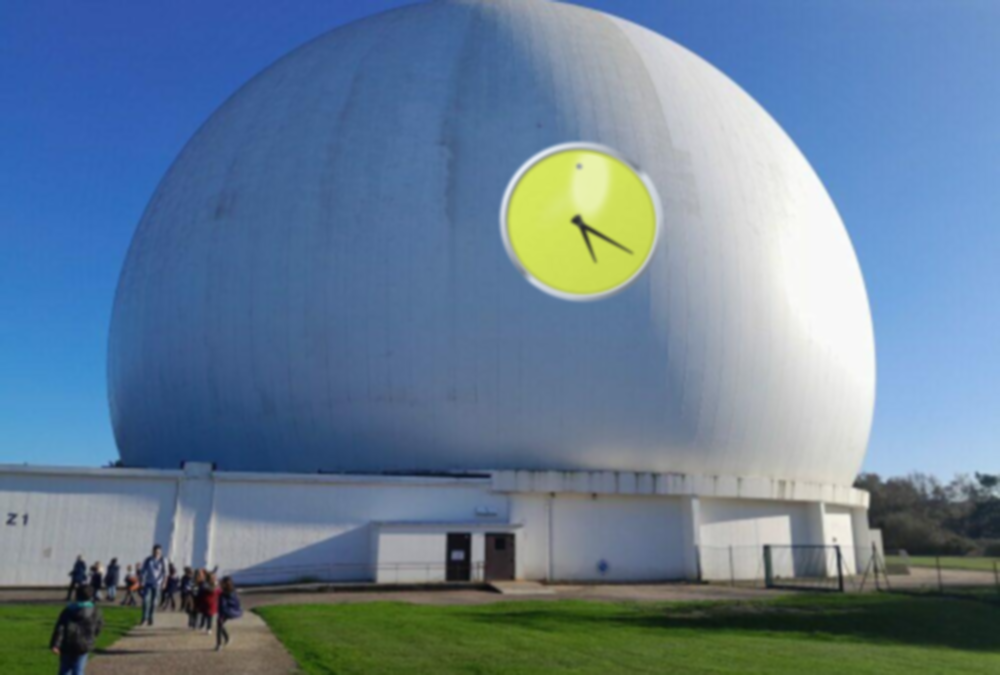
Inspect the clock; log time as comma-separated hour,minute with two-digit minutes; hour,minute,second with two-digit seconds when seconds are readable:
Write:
5,20
